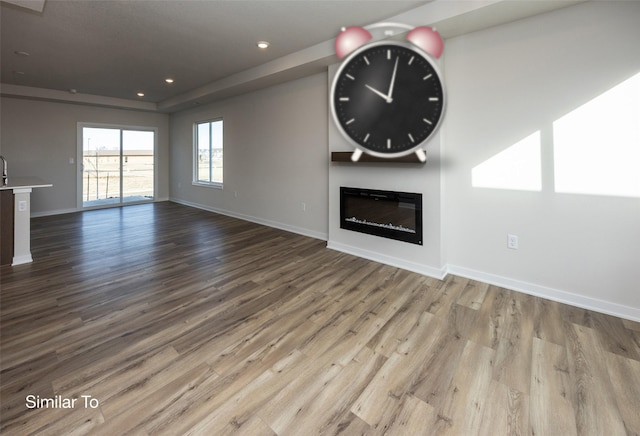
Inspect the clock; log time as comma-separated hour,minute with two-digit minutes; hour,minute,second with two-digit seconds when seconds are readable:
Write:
10,02
